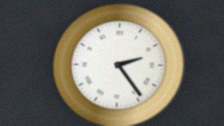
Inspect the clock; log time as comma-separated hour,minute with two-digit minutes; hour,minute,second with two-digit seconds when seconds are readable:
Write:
2,24
